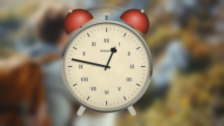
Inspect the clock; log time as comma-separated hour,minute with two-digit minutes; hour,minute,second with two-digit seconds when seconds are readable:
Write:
12,47
